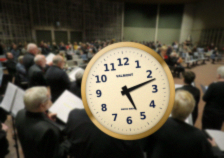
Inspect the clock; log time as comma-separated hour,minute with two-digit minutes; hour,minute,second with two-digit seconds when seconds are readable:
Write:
5,12
